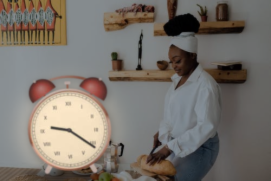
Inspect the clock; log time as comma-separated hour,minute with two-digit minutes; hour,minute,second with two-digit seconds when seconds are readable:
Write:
9,21
